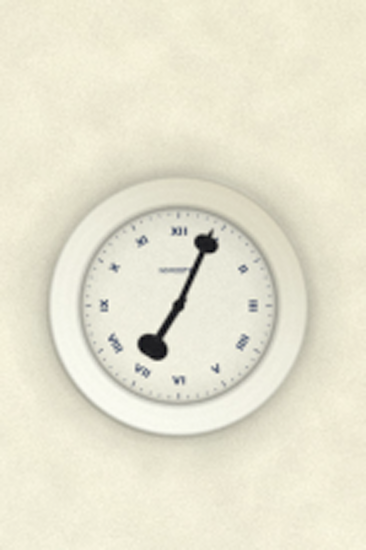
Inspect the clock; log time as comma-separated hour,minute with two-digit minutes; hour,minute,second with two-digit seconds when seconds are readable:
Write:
7,04
